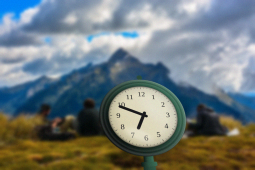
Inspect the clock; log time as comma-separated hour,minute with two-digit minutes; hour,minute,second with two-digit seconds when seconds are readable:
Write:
6,49
